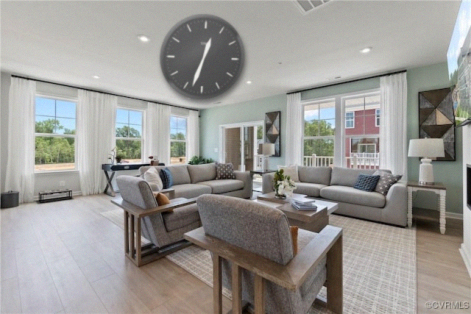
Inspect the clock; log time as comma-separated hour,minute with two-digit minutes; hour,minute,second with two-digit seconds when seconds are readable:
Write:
12,33
